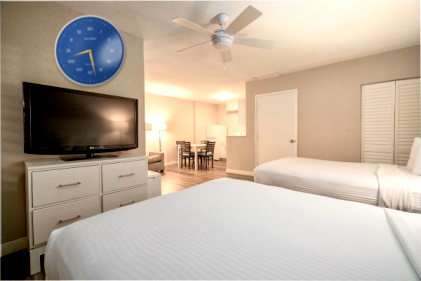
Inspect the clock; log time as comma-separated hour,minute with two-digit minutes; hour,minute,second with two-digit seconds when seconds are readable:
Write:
8,28
